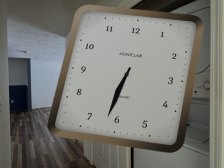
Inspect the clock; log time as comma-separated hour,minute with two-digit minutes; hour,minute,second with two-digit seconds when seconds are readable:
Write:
6,32
